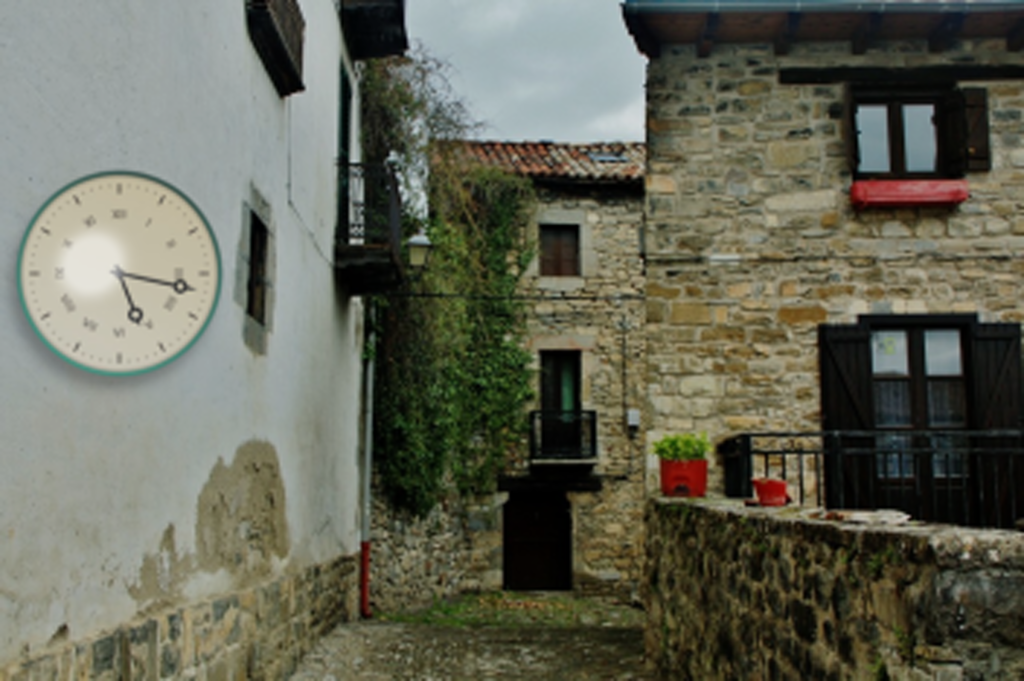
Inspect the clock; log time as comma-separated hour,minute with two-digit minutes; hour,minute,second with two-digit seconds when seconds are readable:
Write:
5,17
